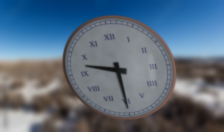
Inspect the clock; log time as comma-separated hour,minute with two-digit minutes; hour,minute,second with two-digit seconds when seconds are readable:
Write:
9,30
